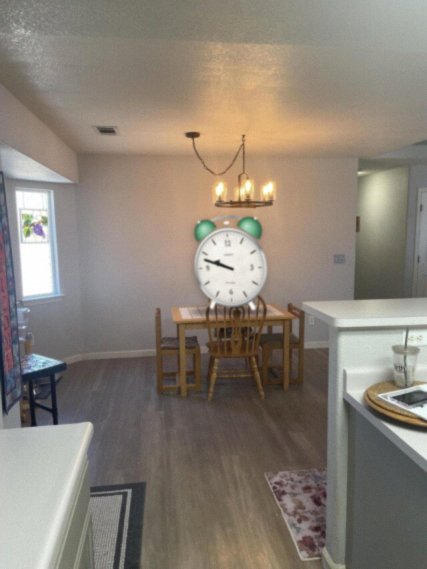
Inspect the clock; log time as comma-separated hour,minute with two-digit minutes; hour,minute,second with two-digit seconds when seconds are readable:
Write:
9,48
